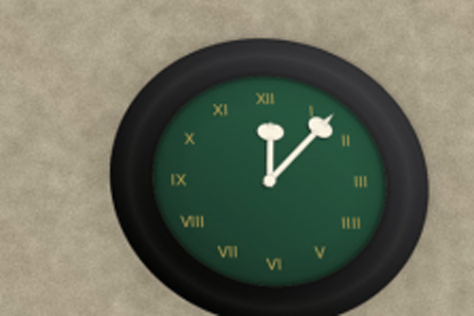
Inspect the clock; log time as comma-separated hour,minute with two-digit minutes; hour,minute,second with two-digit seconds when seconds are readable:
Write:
12,07
